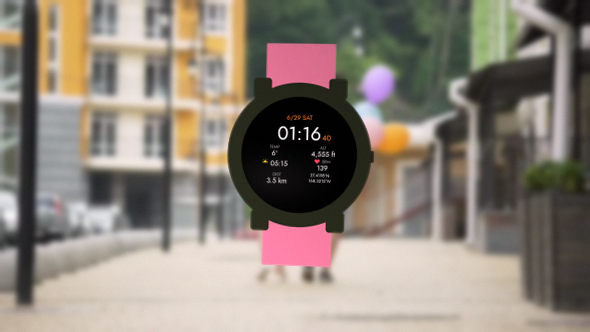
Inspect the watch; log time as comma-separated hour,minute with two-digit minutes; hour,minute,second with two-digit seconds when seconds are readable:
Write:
1,16
